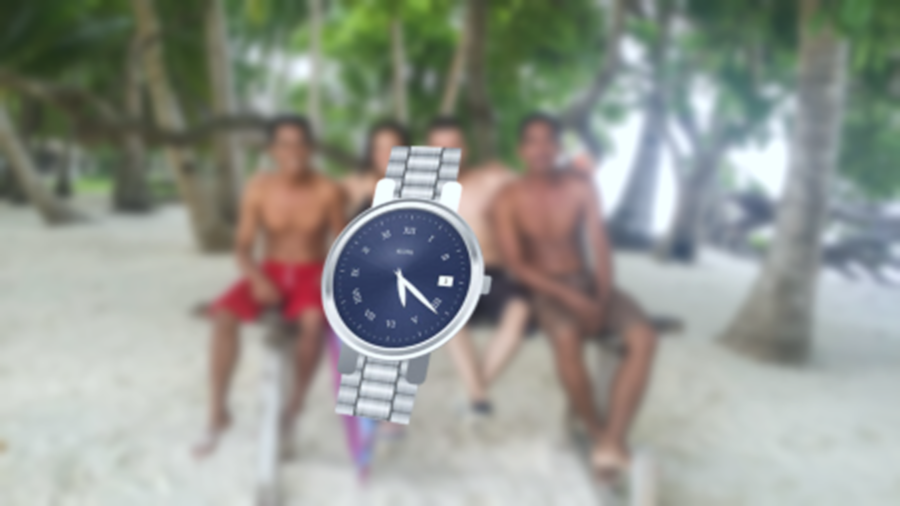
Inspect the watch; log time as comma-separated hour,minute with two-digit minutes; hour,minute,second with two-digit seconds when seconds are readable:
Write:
5,21
